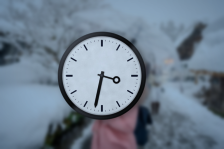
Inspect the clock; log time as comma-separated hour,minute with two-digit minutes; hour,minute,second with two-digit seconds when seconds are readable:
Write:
3,32
